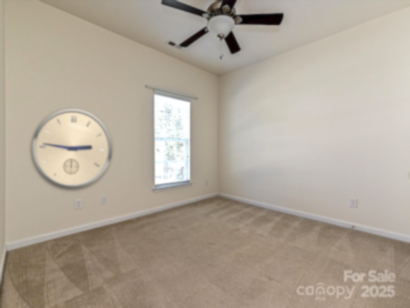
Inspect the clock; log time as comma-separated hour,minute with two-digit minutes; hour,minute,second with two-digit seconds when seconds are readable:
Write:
2,46
